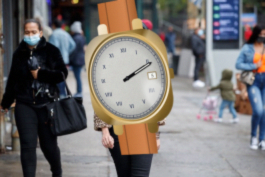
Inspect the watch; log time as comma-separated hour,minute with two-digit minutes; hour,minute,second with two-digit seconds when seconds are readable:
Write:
2,11
